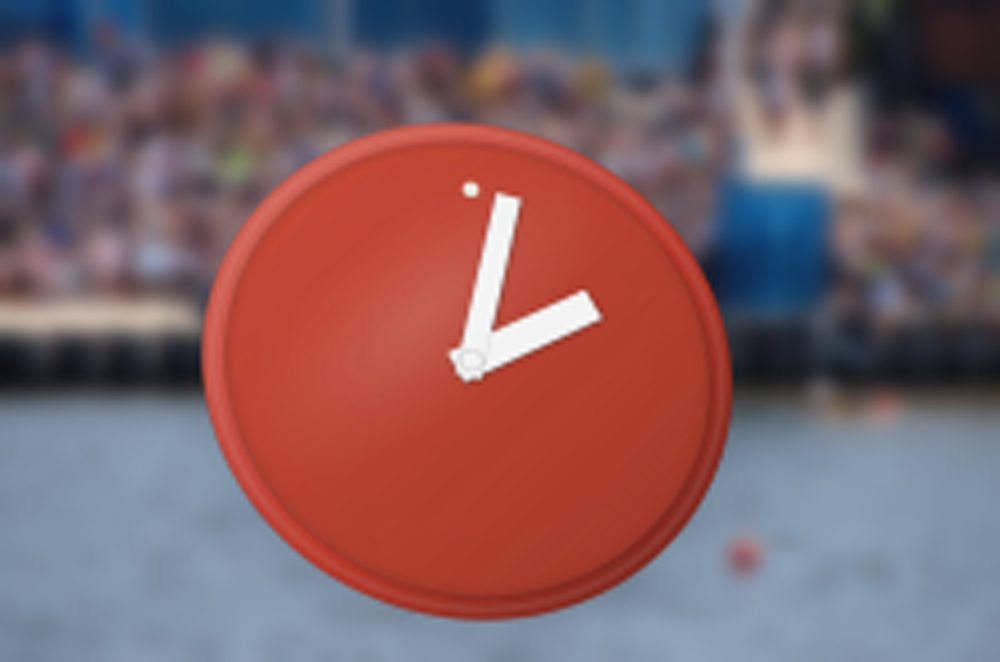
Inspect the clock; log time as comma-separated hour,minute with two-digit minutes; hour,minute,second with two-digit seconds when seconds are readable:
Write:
2,02
